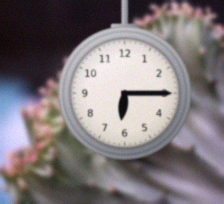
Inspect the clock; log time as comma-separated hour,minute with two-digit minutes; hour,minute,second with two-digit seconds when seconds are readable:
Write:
6,15
